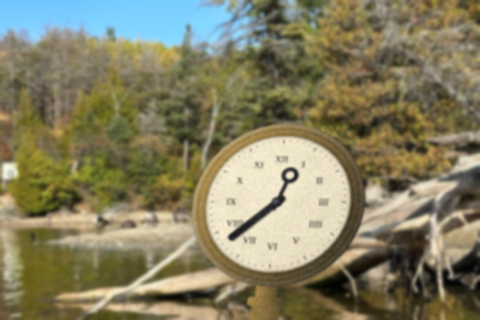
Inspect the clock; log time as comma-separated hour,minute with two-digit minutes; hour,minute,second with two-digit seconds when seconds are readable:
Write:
12,38
